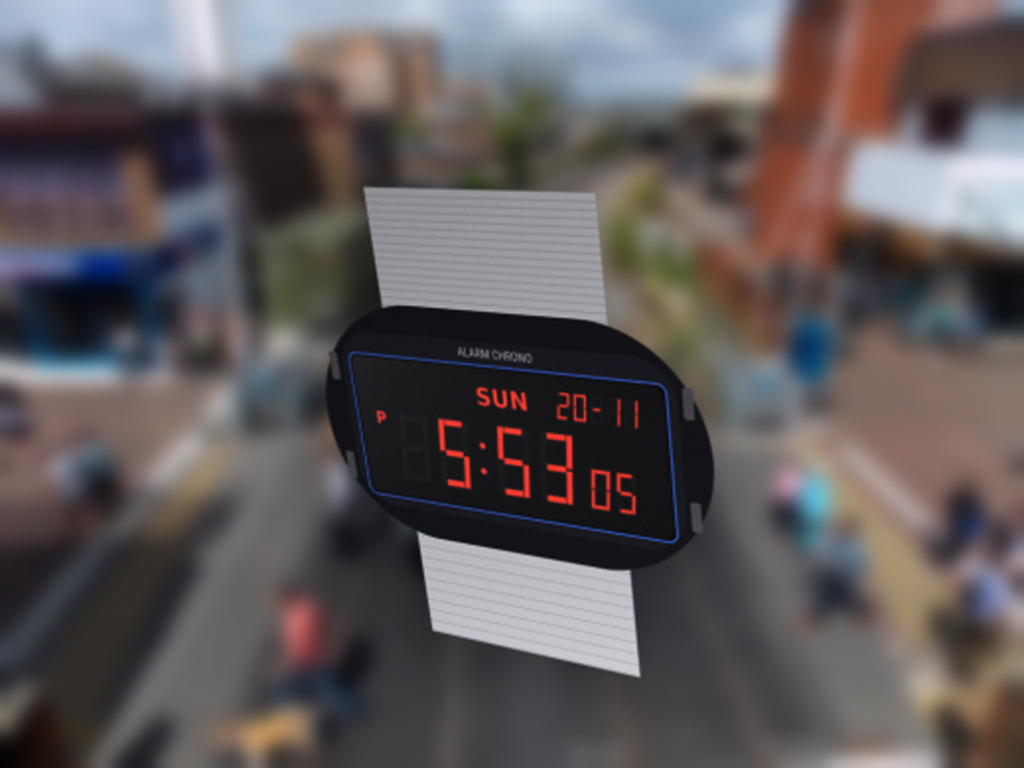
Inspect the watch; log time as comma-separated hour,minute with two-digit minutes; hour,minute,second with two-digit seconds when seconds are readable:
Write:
5,53,05
